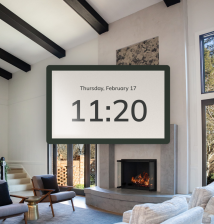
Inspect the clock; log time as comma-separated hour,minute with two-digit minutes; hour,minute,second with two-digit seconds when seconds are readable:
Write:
11,20
